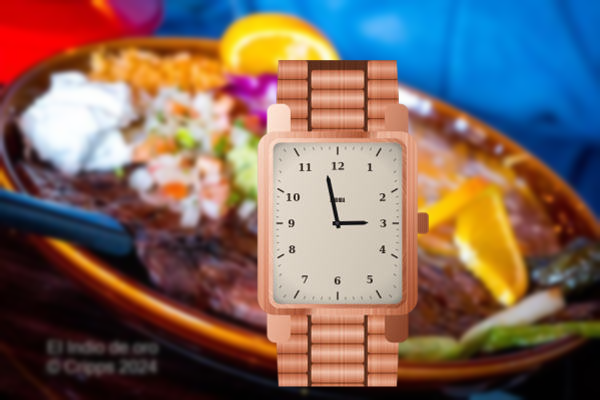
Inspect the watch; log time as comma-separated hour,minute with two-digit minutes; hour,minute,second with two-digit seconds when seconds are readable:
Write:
2,58
